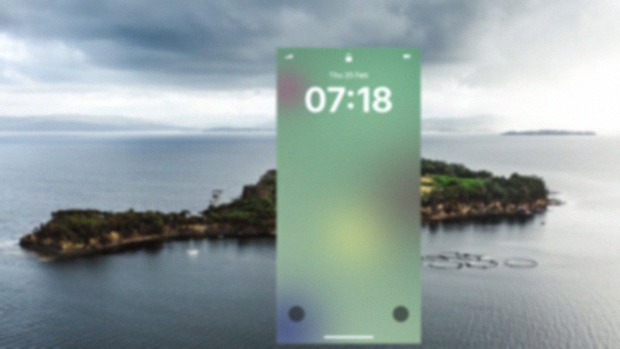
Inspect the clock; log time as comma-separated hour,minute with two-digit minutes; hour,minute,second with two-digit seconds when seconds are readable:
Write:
7,18
